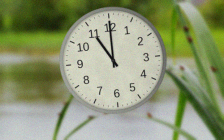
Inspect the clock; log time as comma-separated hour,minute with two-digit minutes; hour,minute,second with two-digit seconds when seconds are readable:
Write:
11,00
